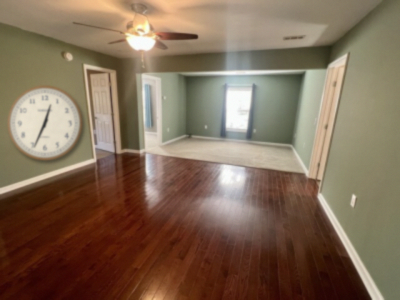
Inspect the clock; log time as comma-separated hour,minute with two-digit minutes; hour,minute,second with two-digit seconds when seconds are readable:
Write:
12,34
